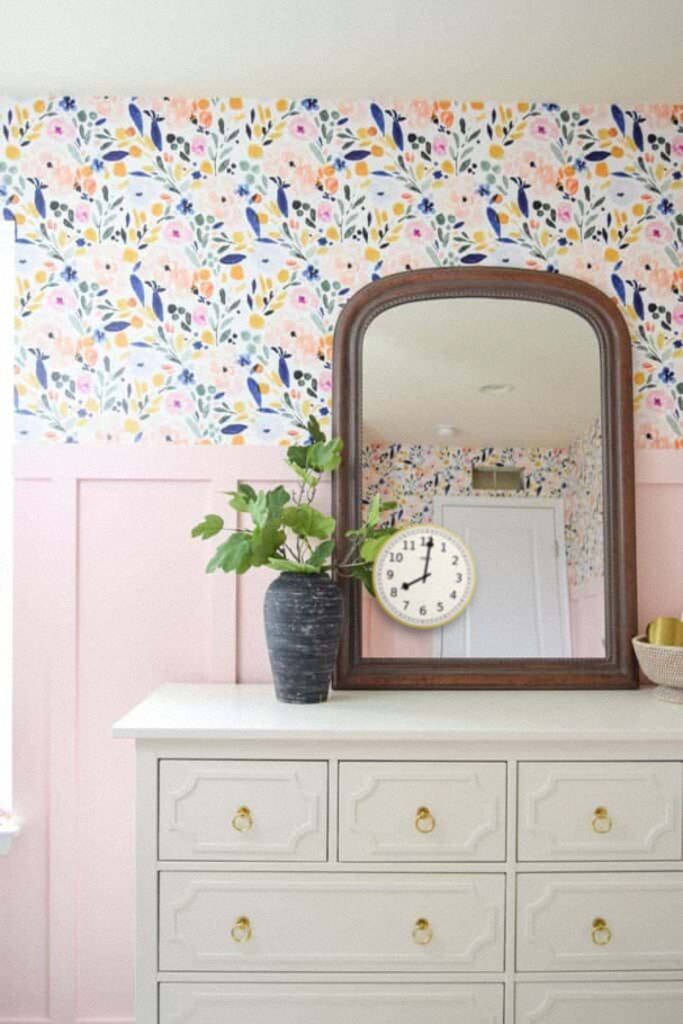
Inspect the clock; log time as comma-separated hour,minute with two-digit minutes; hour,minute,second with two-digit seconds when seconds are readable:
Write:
8,01
